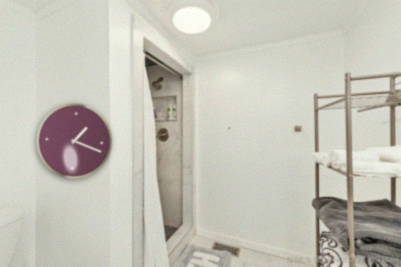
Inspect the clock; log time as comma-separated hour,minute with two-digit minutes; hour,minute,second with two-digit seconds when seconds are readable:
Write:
1,18
